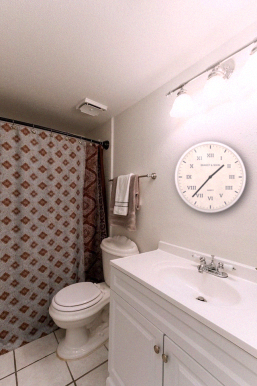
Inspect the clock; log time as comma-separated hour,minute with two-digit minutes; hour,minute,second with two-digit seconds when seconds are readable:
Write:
1,37
